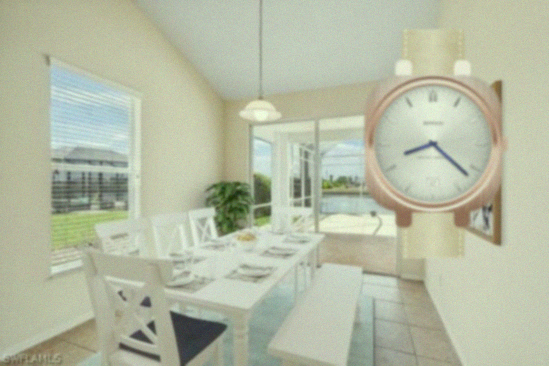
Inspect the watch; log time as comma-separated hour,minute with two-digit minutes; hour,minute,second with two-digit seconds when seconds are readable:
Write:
8,22
